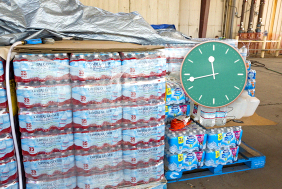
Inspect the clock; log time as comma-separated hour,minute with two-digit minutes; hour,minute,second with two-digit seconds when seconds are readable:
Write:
11,43
